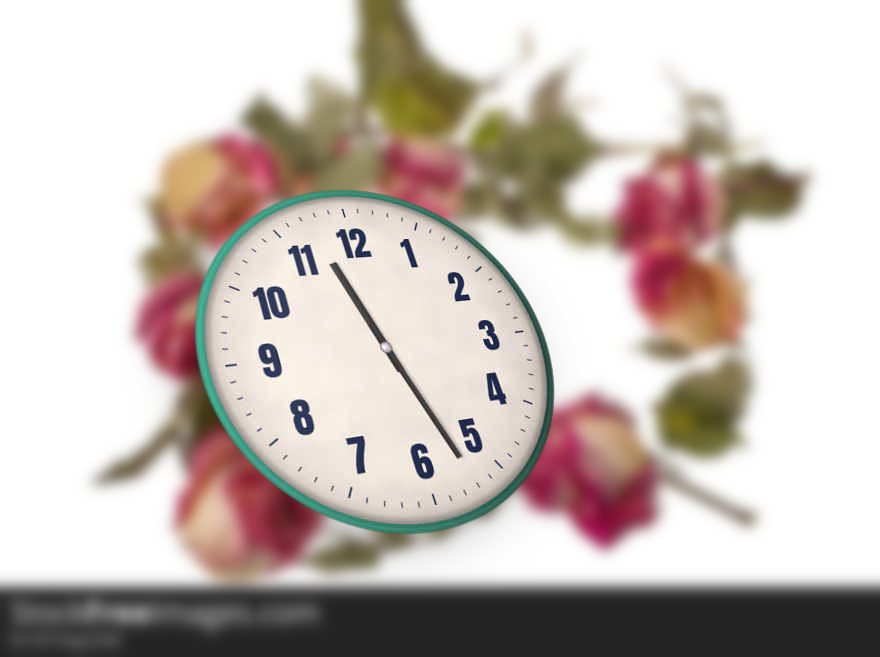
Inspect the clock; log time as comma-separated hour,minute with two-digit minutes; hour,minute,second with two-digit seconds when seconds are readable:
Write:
11,27
